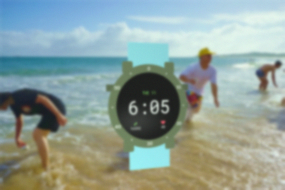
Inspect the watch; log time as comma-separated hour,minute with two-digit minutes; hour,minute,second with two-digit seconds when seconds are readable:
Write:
6,05
